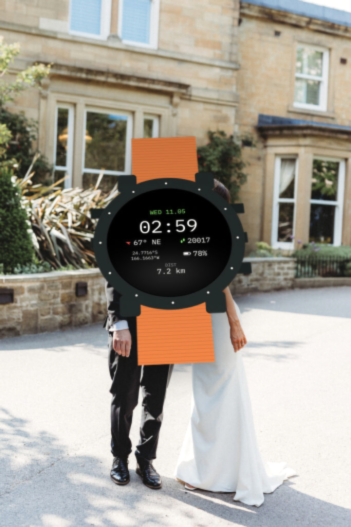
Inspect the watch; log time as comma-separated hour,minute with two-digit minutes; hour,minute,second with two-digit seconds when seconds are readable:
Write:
2,59
